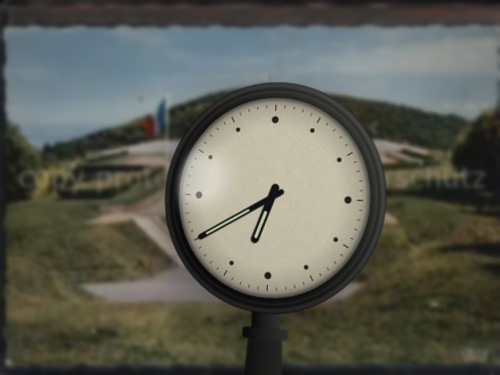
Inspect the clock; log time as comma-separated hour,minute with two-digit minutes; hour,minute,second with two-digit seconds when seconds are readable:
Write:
6,40
